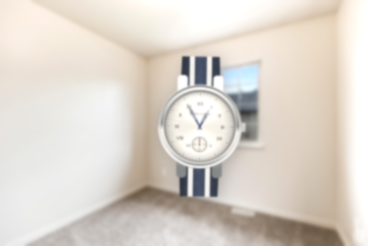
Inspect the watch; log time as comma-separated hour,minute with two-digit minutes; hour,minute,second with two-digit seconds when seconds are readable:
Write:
12,55
